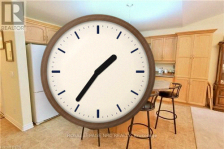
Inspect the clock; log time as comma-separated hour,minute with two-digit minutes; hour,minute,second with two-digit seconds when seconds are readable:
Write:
1,36
